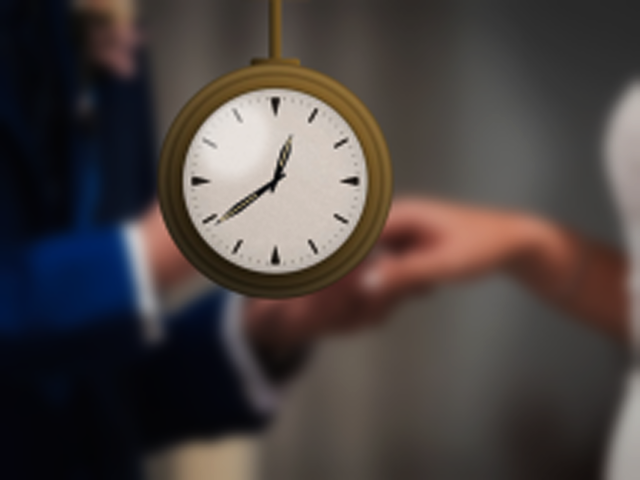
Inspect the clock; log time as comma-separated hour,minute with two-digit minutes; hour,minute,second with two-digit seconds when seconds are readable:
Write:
12,39
